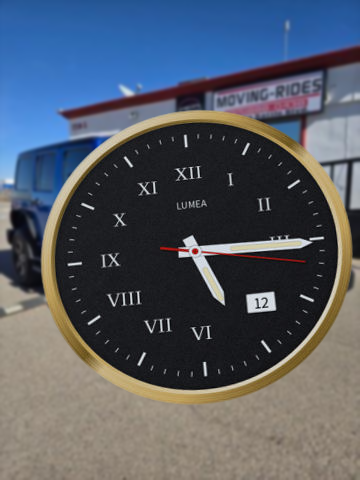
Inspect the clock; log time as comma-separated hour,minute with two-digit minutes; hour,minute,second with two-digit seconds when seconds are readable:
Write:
5,15,17
